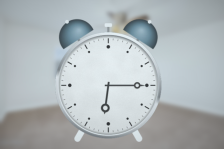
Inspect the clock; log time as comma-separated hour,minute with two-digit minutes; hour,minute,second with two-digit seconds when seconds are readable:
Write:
6,15
